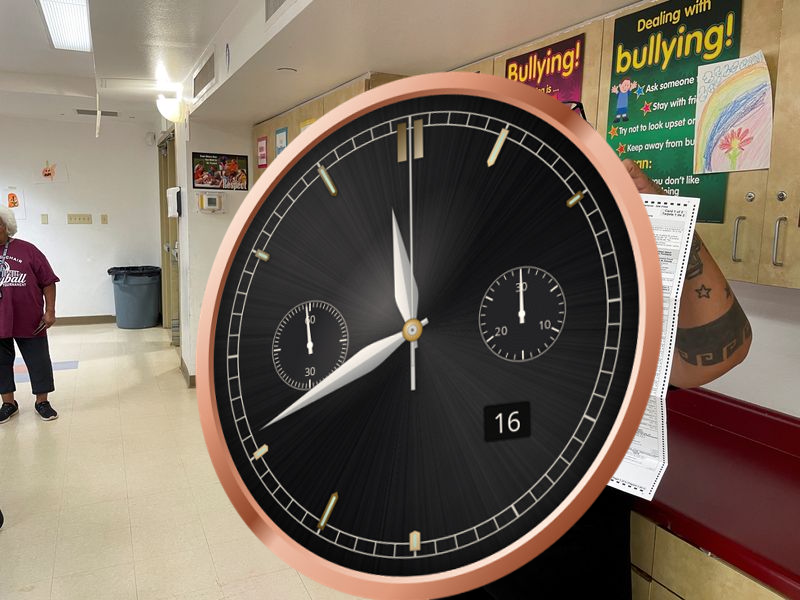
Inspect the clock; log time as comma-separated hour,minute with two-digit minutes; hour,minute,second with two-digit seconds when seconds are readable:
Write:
11,40,59
